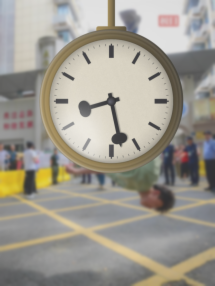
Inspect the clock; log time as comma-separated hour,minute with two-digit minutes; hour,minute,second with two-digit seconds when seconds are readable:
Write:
8,28
